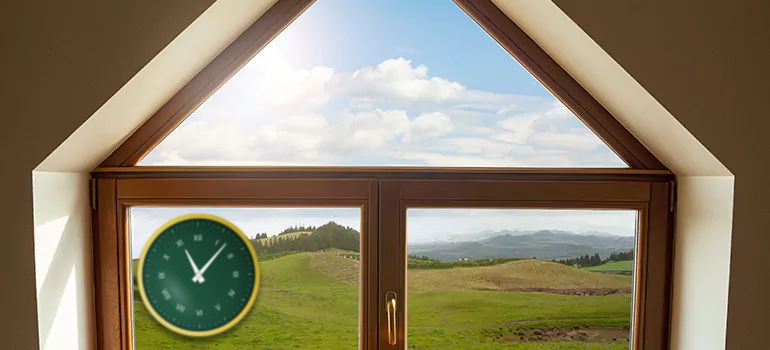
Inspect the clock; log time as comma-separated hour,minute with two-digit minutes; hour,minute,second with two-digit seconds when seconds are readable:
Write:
11,07
